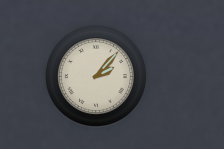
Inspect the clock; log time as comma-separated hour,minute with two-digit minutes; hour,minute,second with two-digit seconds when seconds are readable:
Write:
2,07
